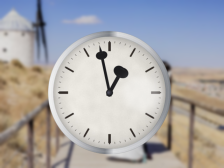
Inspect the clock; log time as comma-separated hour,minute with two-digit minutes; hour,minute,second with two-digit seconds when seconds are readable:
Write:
12,58
